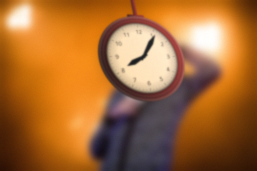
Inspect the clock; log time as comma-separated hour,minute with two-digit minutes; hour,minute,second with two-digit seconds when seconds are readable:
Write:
8,06
